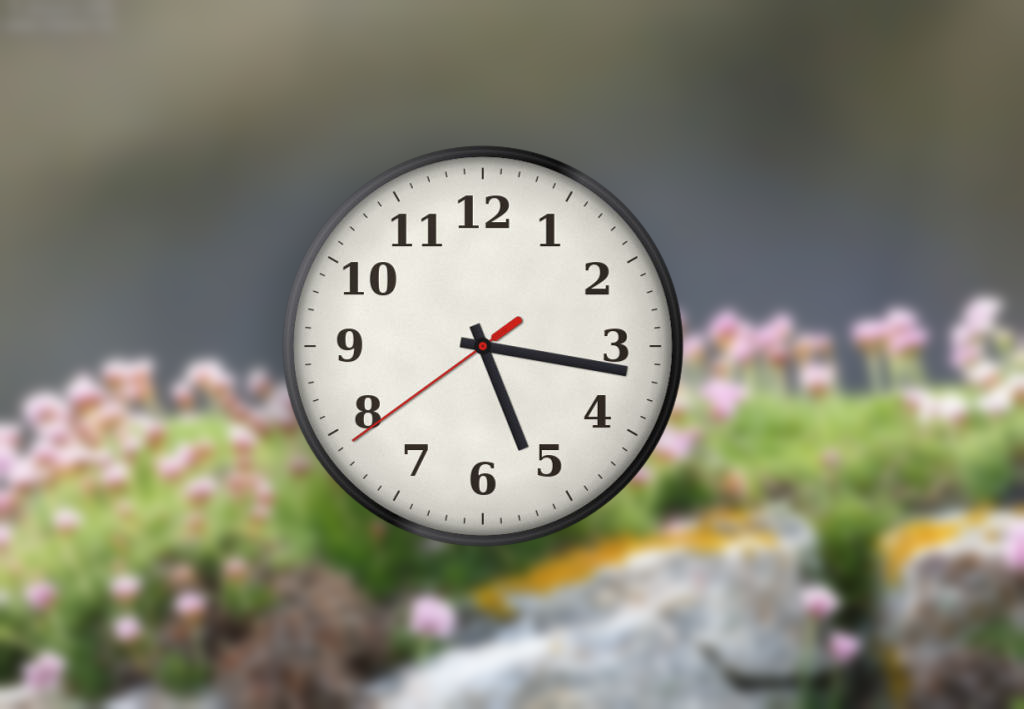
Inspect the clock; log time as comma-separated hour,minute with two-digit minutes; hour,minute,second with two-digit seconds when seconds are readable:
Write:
5,16,39
